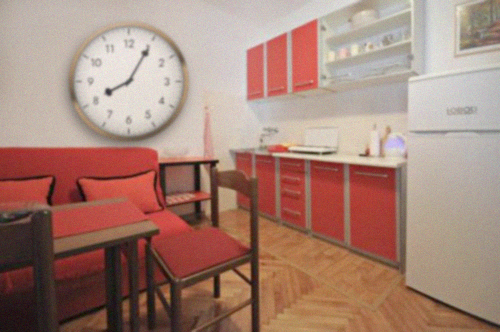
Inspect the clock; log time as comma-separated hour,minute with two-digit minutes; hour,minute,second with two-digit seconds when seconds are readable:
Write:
8,05
